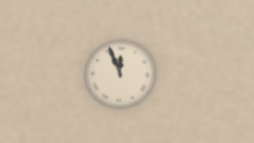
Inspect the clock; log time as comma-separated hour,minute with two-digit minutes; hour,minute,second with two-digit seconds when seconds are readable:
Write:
11,56
